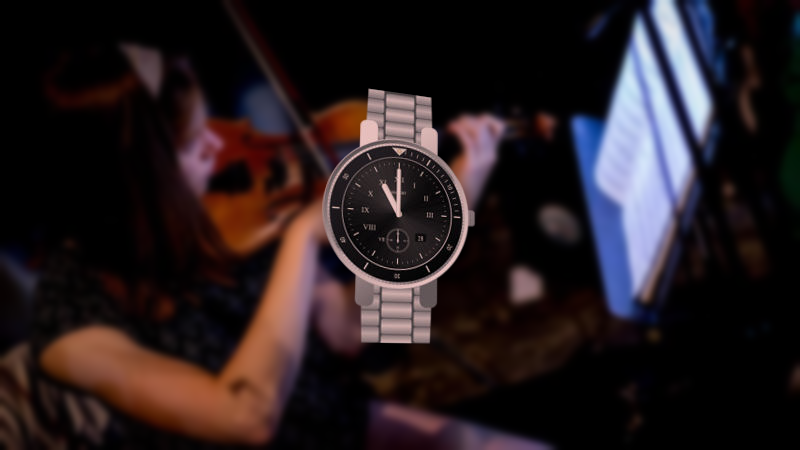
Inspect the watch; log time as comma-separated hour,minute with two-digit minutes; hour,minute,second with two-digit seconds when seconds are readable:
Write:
11,00
